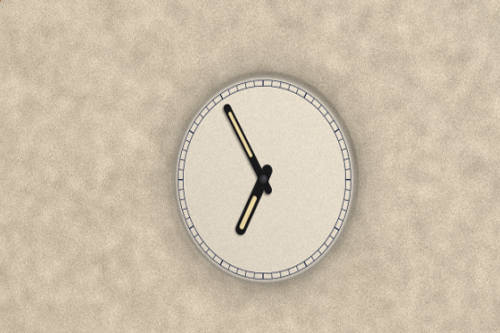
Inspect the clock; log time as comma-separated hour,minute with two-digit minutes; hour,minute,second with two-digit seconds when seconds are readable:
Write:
6,55
